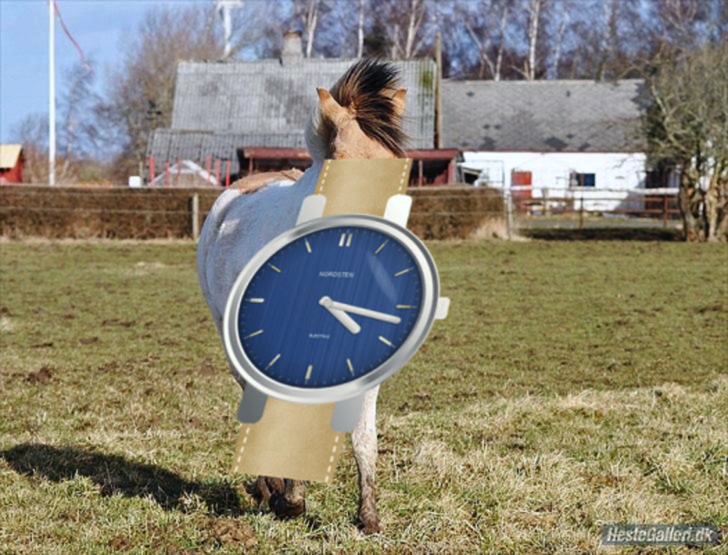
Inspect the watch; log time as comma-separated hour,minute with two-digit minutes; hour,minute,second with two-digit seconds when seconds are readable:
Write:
4,17
